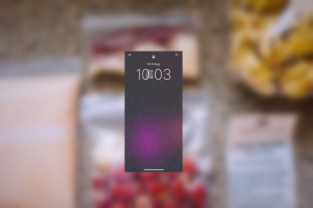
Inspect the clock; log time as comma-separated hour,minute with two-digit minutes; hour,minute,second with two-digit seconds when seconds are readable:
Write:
10,03
